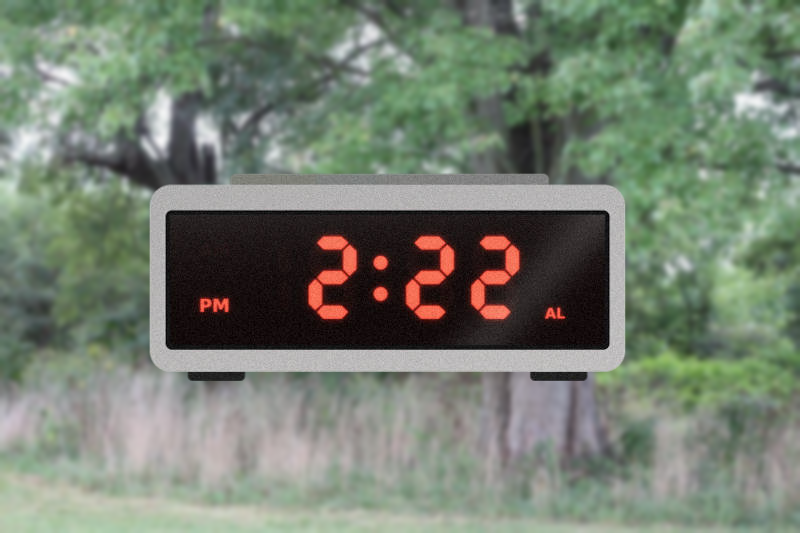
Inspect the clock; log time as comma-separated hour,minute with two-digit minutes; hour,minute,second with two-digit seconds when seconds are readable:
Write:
2,22
